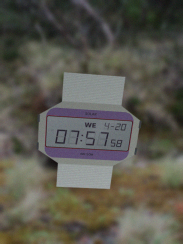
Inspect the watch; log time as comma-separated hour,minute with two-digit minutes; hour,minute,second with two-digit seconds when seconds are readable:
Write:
7,57,58
